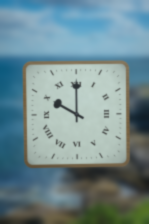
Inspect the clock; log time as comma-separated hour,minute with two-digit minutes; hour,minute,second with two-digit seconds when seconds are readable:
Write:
10,00
